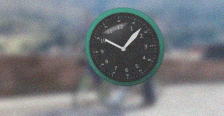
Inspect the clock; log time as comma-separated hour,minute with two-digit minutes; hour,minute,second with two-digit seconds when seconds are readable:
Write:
10,08
